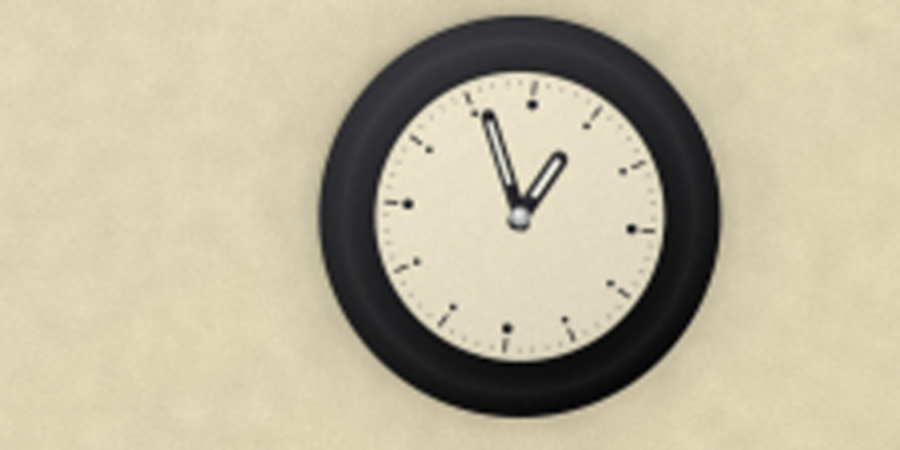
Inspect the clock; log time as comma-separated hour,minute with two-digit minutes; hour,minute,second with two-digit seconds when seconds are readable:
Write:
12,56
